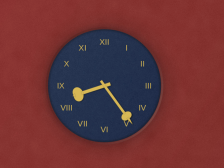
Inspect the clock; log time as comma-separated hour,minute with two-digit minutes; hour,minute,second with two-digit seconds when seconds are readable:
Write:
8,24
